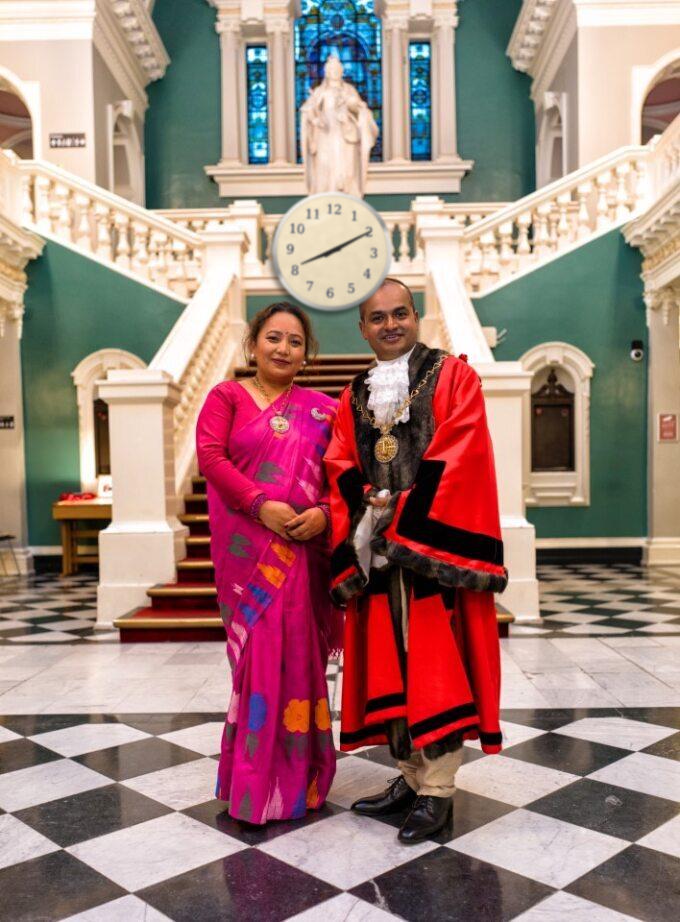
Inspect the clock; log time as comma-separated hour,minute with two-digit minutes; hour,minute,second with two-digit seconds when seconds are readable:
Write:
8,10
